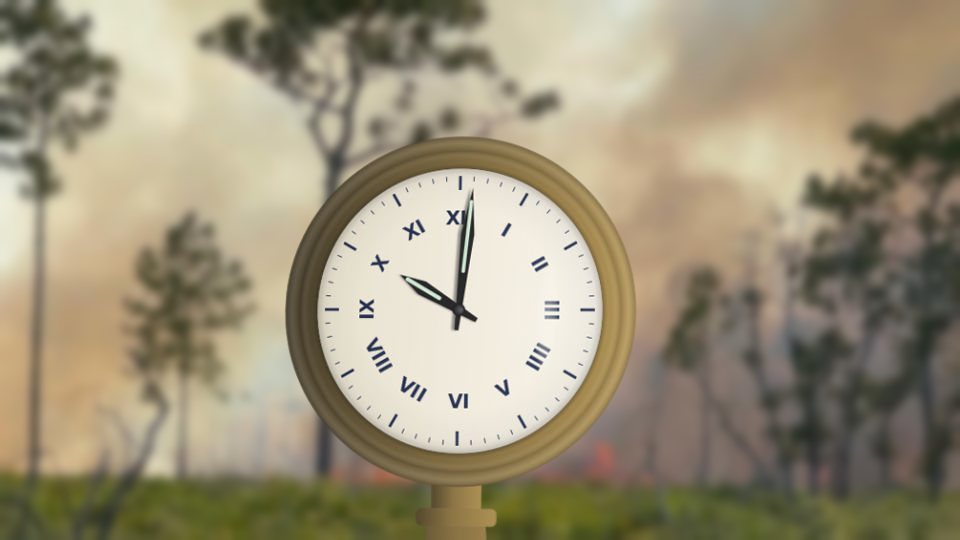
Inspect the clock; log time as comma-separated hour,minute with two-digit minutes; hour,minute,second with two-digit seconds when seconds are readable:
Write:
10,01
